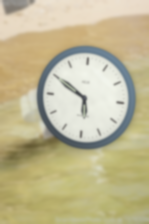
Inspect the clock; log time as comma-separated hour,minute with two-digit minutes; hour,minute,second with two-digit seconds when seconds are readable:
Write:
5,50
